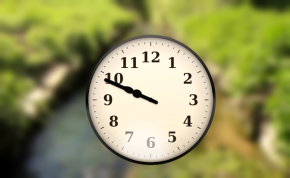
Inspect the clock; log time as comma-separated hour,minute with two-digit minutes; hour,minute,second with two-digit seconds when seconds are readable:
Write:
9,49
